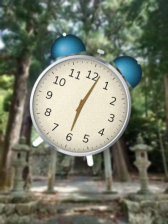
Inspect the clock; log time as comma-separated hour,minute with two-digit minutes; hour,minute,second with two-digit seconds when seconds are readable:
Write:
6,02
